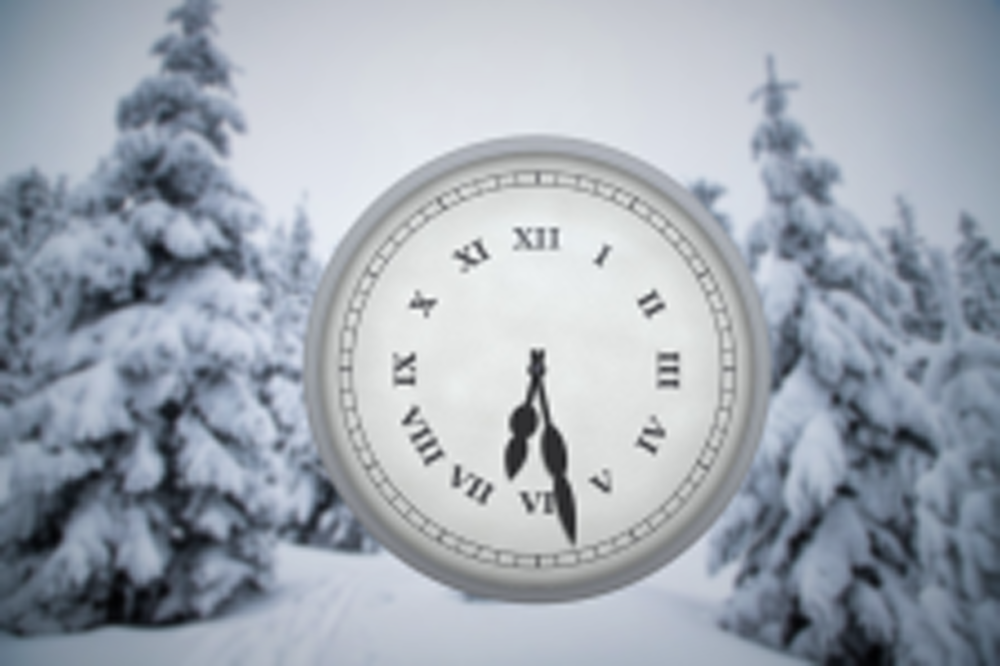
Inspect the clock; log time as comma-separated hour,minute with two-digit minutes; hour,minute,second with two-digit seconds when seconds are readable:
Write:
6,28
